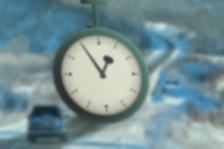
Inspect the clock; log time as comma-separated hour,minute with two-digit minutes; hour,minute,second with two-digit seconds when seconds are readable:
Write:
12,55
